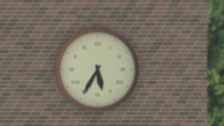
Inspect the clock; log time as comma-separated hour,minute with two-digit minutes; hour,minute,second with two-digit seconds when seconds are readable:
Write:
5,35
